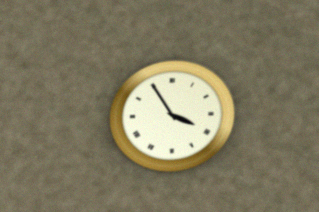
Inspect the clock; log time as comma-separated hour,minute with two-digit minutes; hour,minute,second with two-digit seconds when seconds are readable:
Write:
3,55
